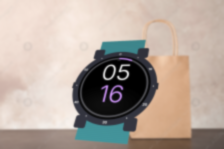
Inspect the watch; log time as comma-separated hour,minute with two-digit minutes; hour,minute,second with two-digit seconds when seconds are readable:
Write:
5,16
